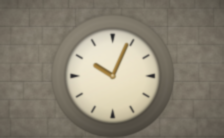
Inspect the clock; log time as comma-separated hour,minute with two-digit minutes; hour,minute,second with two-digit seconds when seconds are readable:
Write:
10,04
